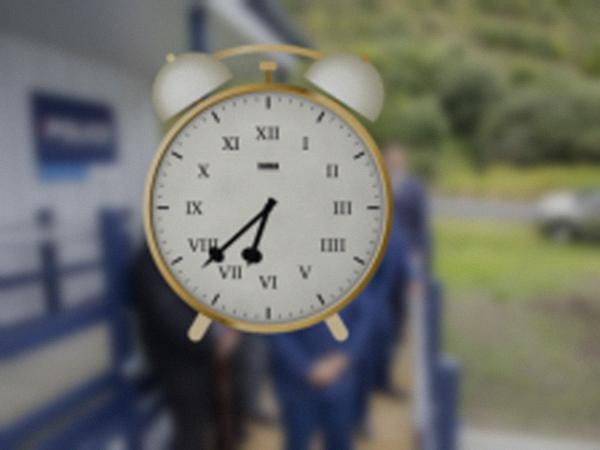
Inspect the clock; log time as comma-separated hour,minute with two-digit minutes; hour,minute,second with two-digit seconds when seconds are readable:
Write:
6,38
